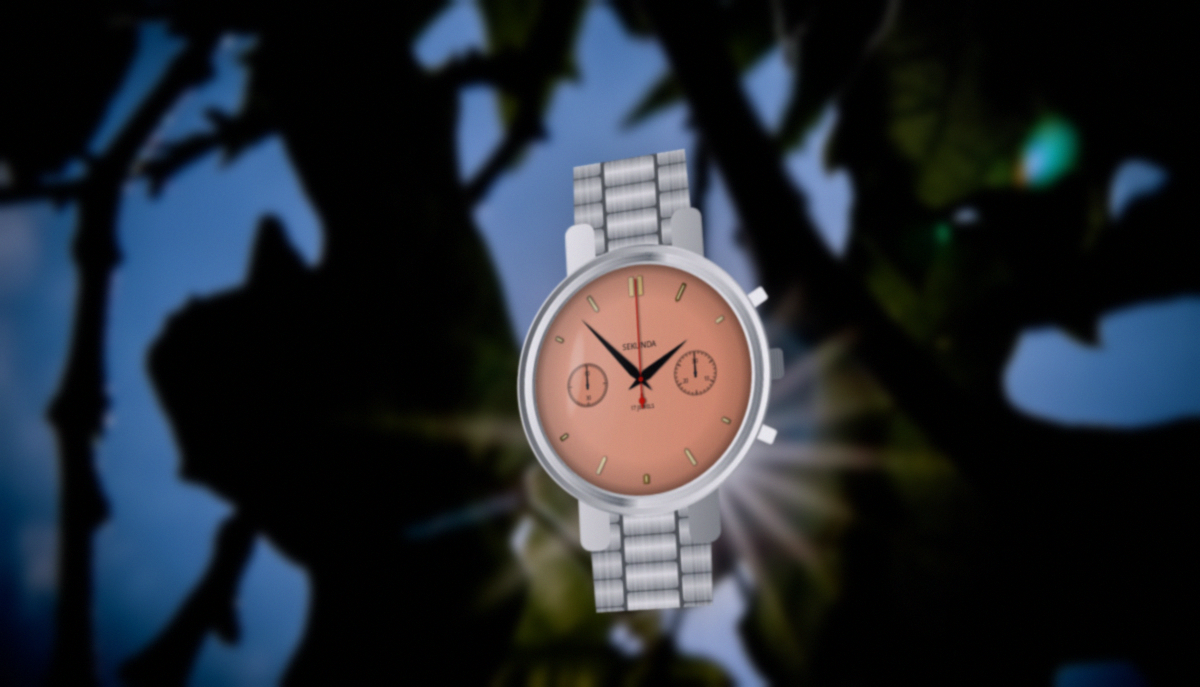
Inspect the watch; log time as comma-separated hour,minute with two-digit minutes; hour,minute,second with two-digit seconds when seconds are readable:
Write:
1,53
